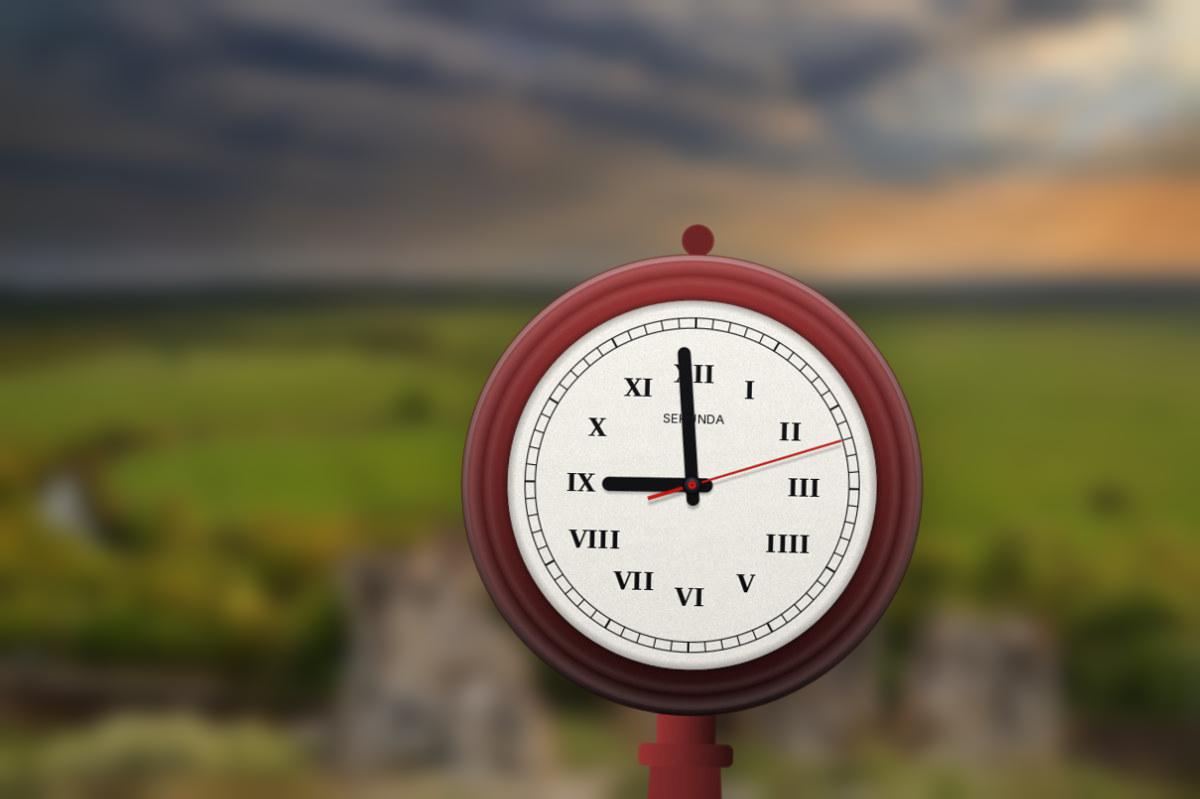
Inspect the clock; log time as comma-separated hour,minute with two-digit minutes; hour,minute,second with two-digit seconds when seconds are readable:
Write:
8,59,12
